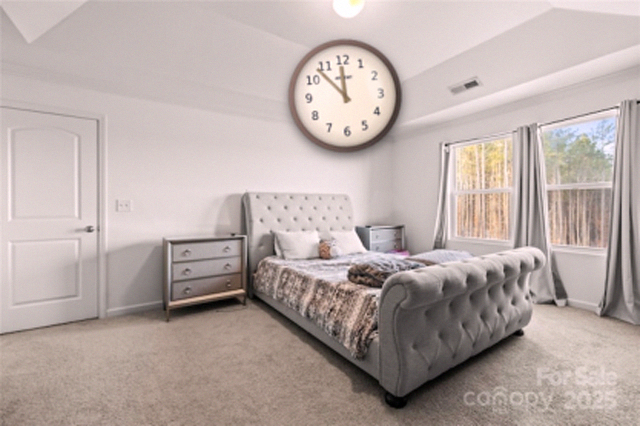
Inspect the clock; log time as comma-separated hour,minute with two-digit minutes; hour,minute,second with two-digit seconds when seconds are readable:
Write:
11,53
